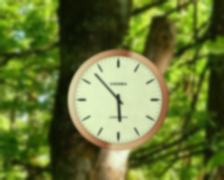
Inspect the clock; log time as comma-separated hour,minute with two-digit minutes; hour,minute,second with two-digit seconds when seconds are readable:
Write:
5,53
